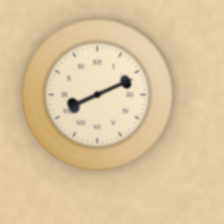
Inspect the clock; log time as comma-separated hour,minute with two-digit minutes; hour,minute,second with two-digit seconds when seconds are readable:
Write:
8,11
